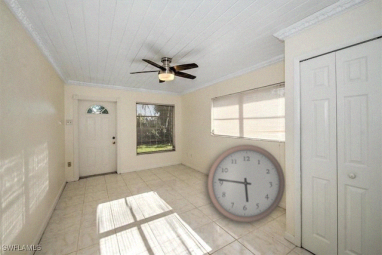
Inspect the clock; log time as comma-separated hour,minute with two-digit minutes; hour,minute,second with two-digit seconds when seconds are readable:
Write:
5,46
